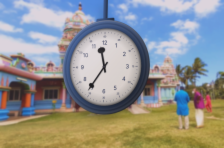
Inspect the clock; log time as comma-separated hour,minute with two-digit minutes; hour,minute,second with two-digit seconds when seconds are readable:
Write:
11,36
